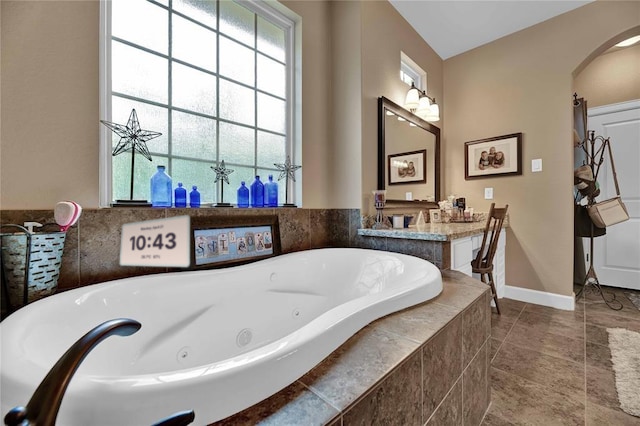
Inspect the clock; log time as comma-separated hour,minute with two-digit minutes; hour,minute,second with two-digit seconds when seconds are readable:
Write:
10,43
